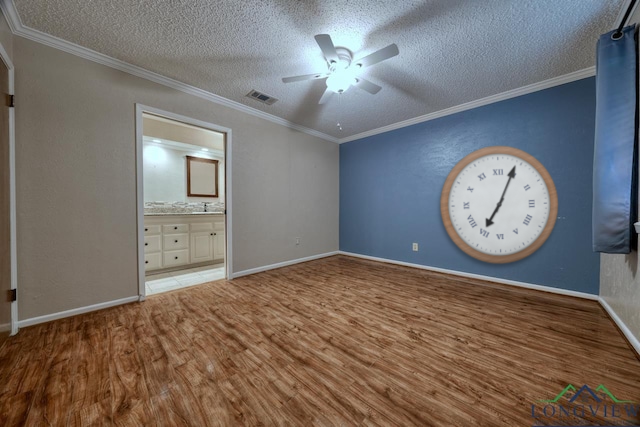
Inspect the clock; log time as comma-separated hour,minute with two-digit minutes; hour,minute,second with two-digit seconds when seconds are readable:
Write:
7,04
